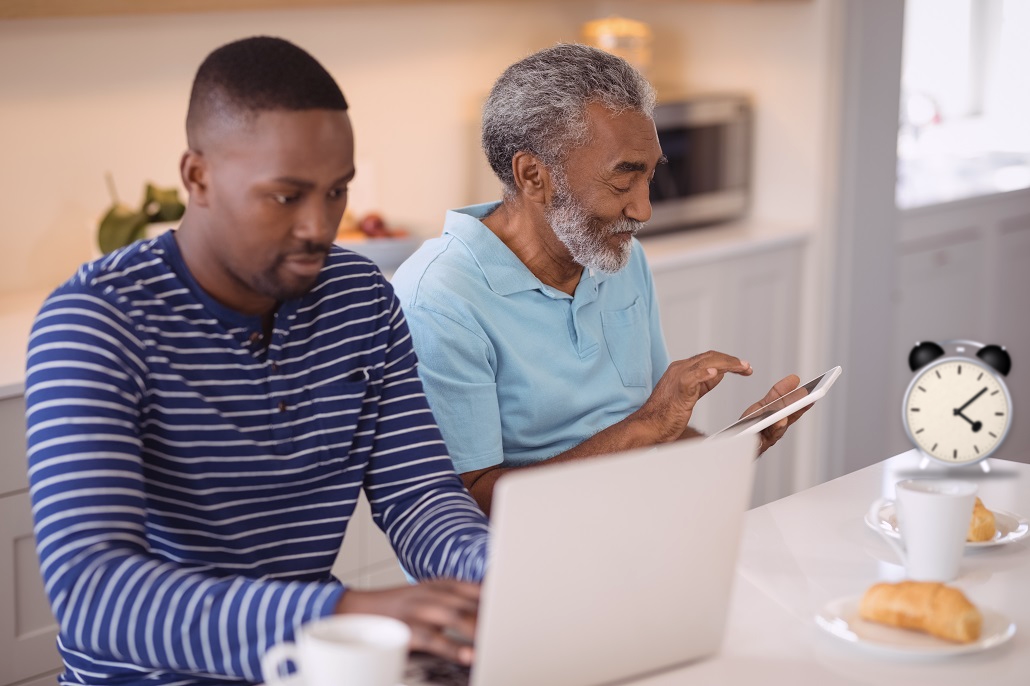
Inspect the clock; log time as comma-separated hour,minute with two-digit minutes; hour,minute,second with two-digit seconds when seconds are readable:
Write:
4,08
